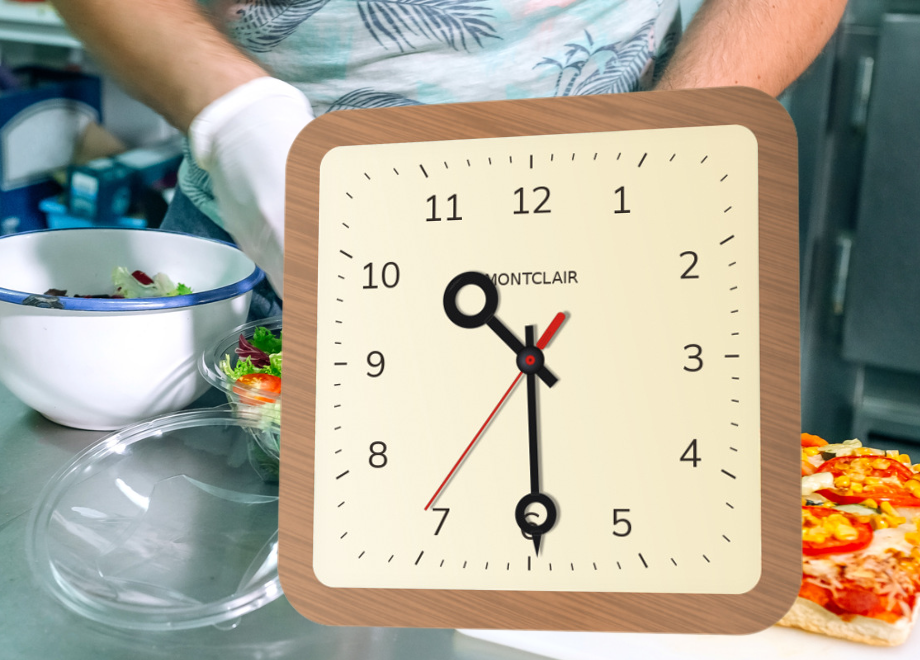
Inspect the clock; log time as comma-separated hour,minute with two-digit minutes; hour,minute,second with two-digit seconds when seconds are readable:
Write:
10,29,36
